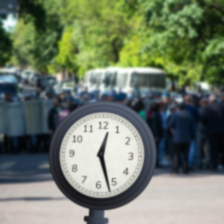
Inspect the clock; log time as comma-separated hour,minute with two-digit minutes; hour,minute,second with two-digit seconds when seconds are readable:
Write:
12,27
